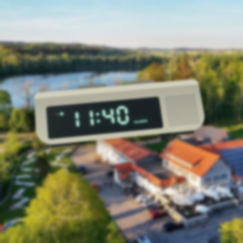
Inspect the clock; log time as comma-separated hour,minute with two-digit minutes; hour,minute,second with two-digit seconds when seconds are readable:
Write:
11,40
